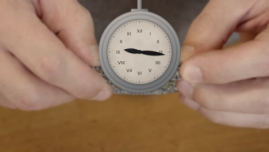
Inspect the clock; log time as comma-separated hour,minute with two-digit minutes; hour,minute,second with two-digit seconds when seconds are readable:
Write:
9,16
